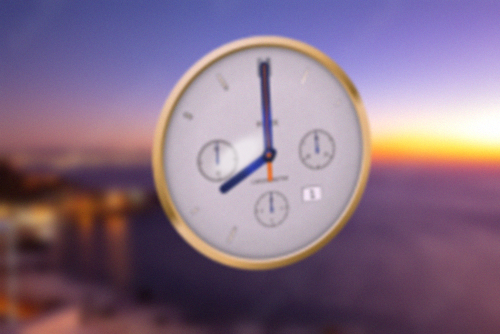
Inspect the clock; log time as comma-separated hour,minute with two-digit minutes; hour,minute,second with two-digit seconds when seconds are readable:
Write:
8,00
